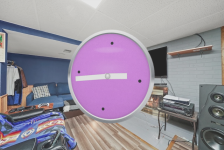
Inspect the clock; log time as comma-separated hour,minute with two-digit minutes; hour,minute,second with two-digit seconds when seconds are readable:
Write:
2,43
